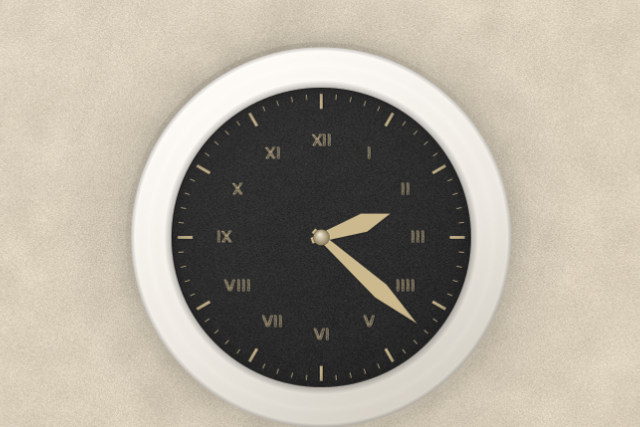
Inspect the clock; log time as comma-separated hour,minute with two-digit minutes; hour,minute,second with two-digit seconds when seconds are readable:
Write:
2,22
